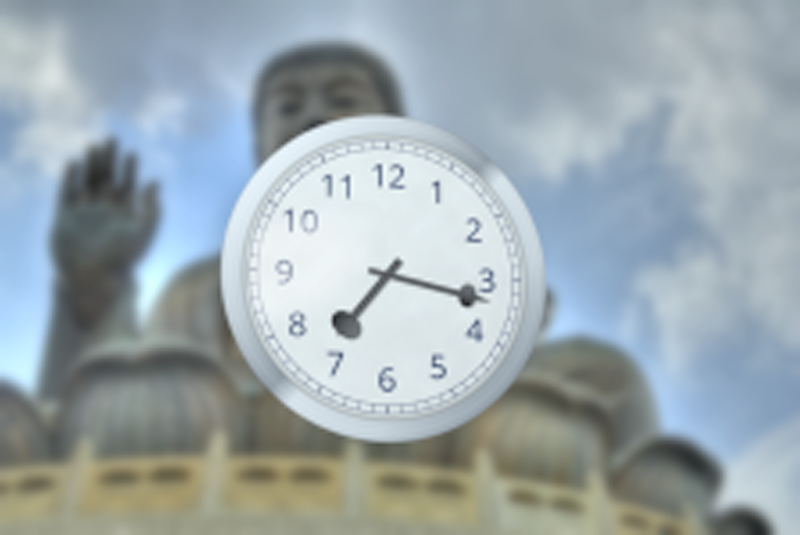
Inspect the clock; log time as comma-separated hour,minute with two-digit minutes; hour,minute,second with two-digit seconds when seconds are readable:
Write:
7,17
